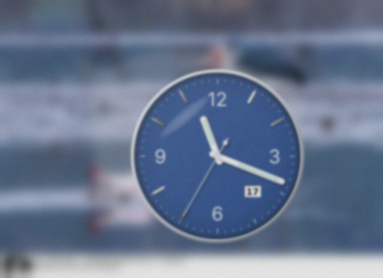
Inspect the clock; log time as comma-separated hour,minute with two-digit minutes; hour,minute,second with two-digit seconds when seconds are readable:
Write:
11,18,35
